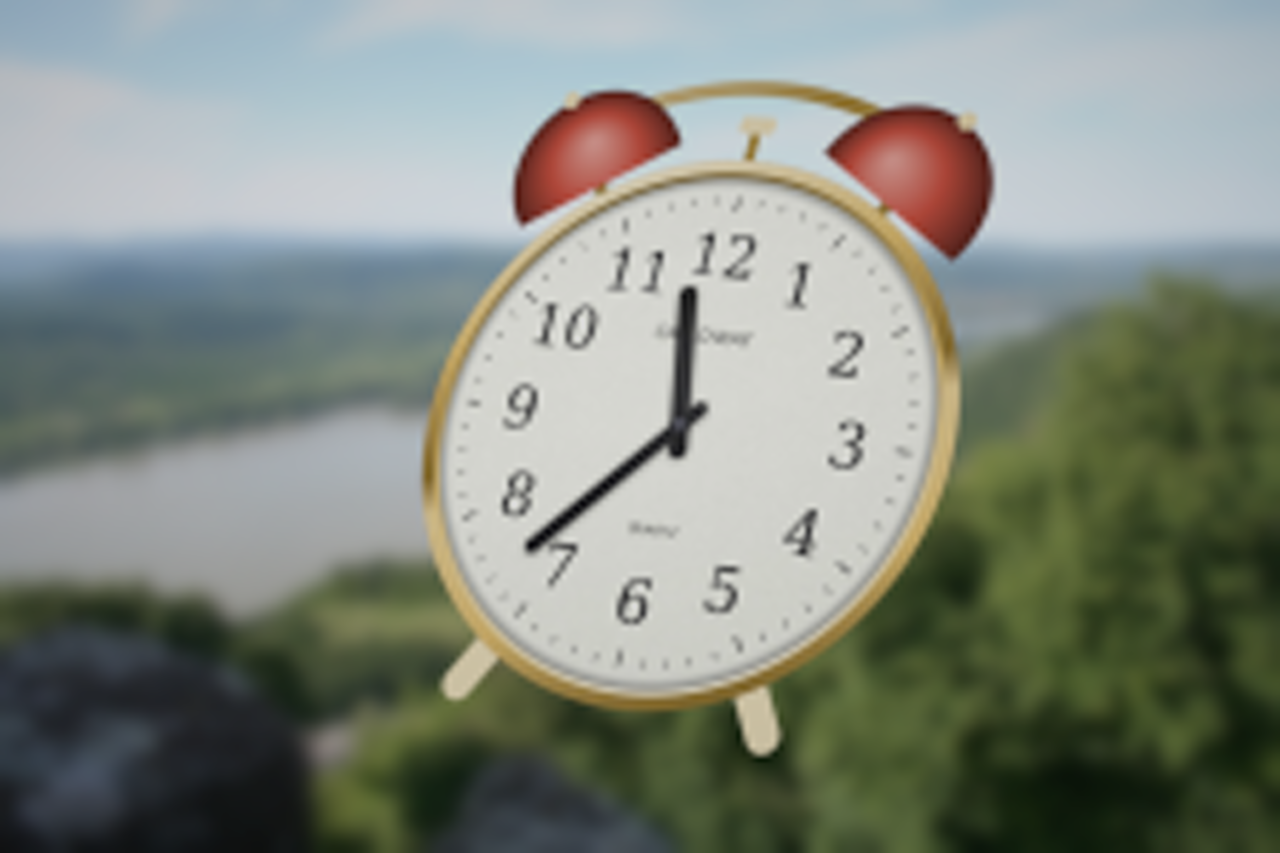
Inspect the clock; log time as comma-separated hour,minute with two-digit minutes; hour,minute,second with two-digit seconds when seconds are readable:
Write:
11,37
